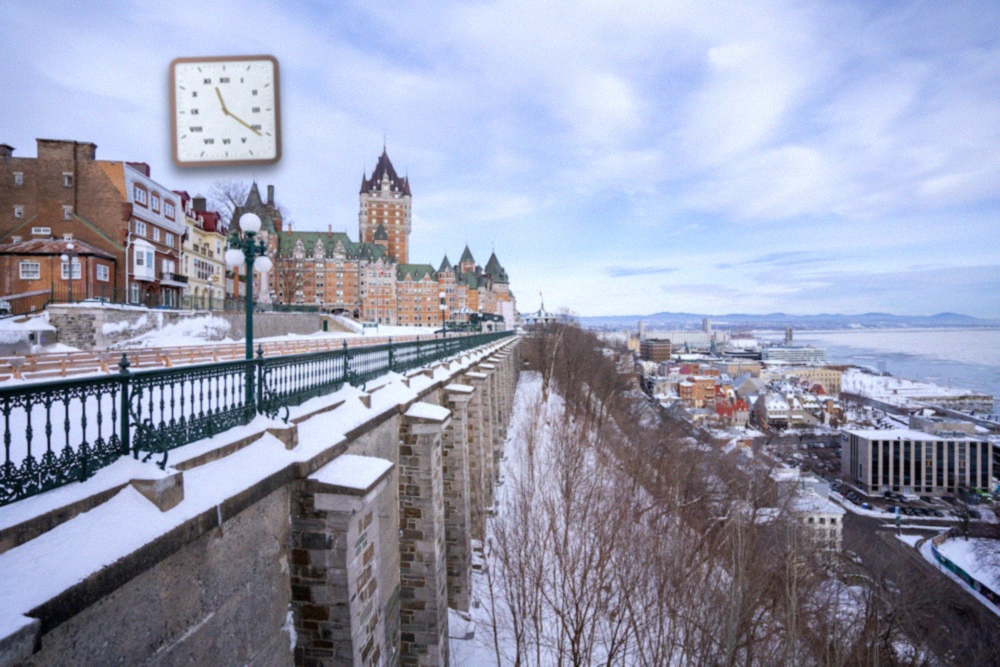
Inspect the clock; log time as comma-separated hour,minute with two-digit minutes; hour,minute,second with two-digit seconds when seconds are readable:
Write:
11,21
